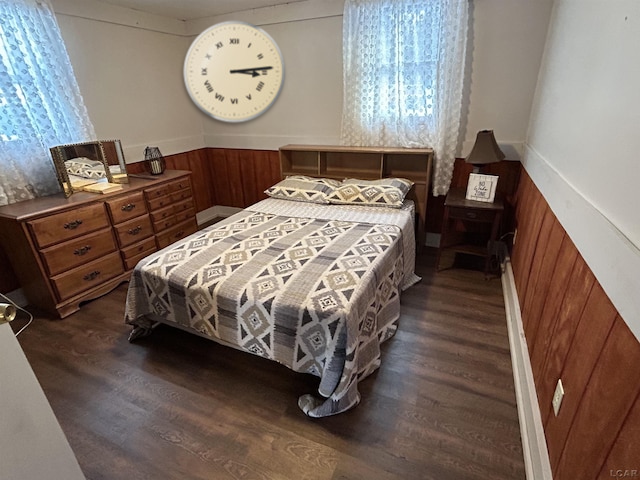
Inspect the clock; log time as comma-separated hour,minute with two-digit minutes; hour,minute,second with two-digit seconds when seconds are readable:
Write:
3,14
